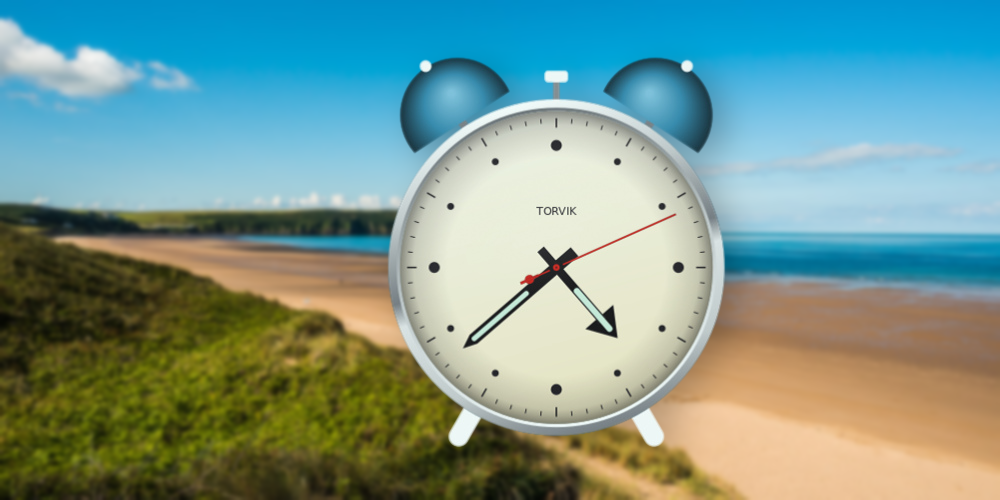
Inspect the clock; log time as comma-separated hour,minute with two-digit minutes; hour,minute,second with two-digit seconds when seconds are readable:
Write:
4,38,11
